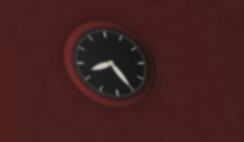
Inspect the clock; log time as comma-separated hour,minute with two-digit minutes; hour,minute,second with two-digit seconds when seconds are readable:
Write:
8,25
